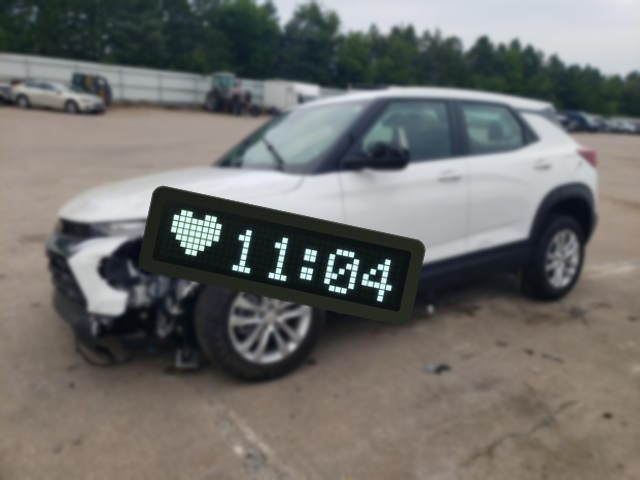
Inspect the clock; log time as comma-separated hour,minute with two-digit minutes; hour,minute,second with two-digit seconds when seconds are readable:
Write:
11,04
